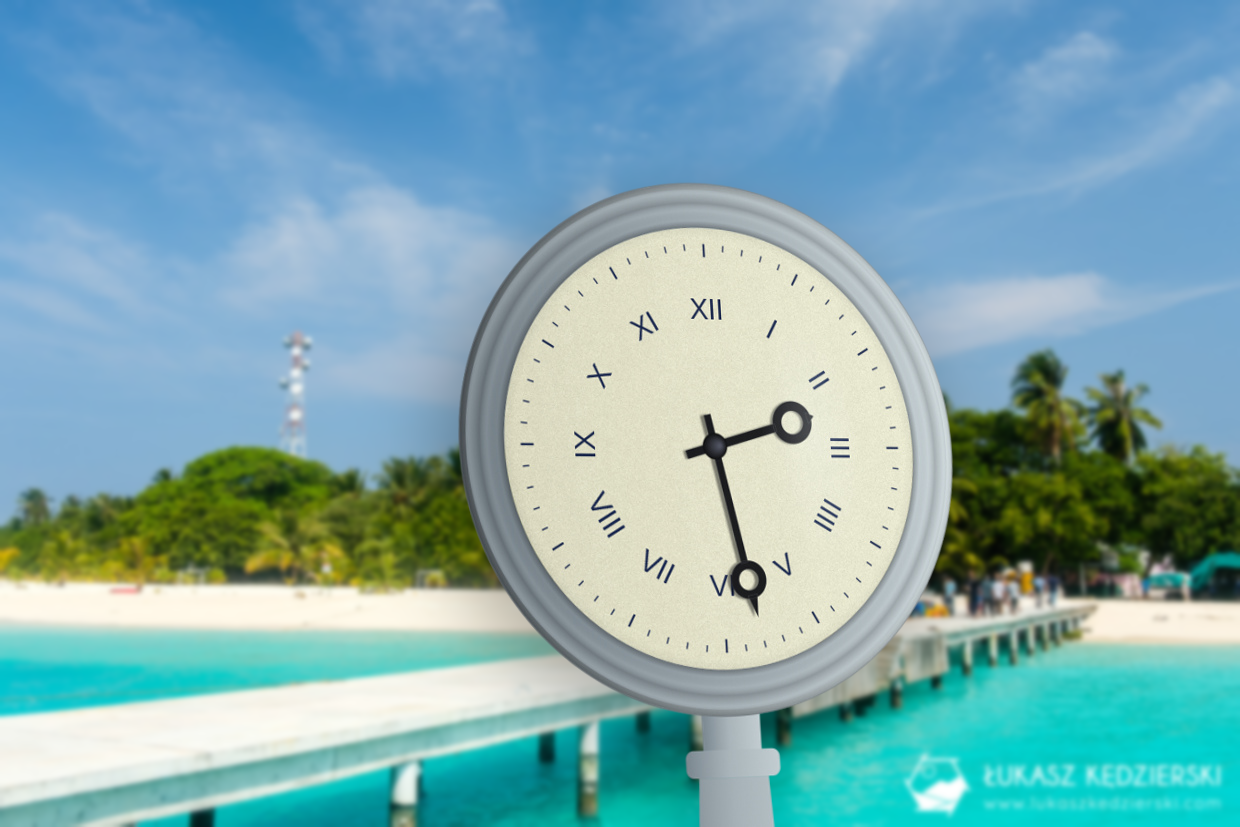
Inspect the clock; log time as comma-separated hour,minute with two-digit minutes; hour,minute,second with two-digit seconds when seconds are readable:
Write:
2,28
